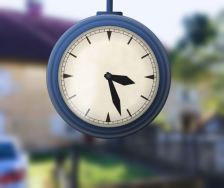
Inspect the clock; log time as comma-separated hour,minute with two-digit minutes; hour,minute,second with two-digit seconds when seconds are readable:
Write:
3,27
